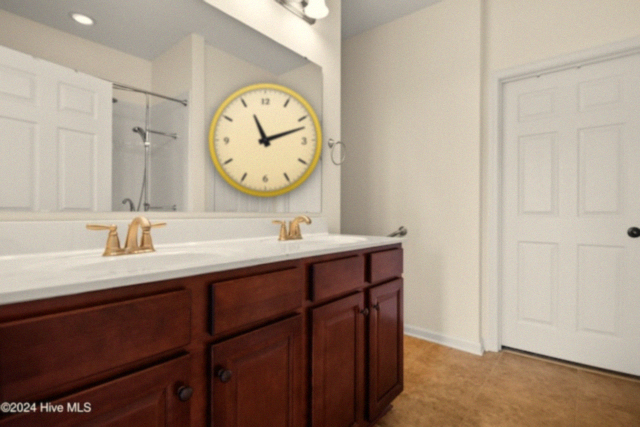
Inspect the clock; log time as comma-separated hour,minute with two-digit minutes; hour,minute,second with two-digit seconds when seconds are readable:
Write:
11,12
